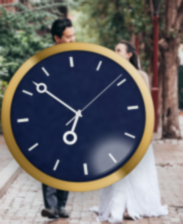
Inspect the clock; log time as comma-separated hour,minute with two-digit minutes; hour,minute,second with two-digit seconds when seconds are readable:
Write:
6,52,09
